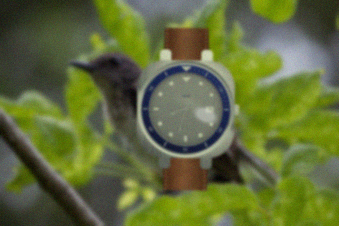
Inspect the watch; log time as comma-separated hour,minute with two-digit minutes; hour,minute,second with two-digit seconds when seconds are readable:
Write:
8,33
